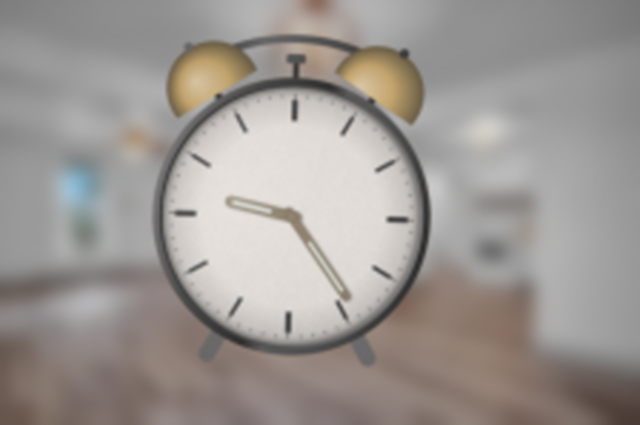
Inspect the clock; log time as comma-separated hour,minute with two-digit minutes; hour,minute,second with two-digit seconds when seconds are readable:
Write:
9,24
